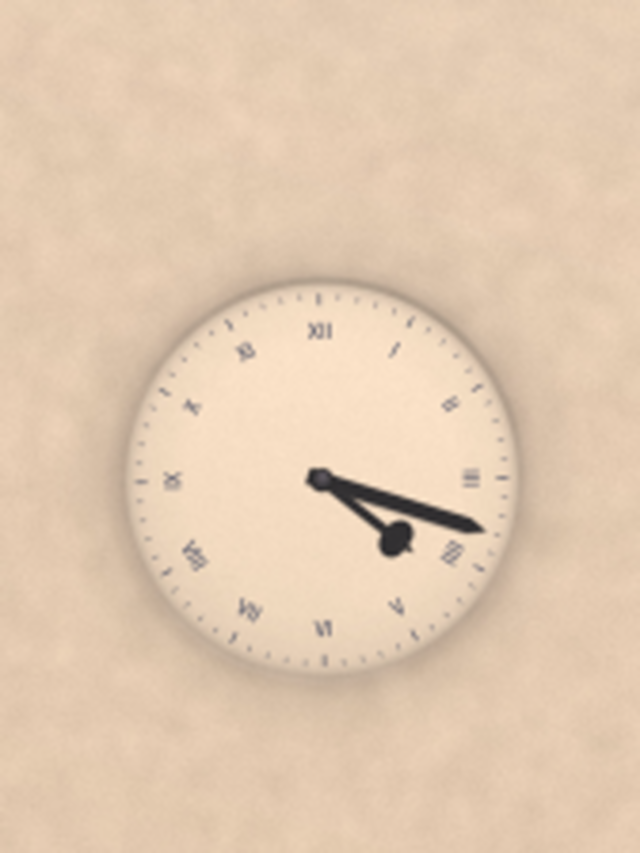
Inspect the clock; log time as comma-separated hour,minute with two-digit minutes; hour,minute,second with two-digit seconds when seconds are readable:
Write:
4,18
